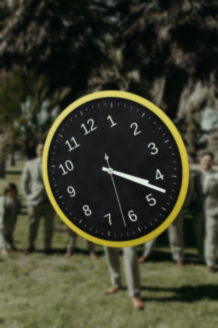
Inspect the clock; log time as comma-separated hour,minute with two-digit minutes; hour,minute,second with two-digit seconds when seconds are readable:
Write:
4,22,32
